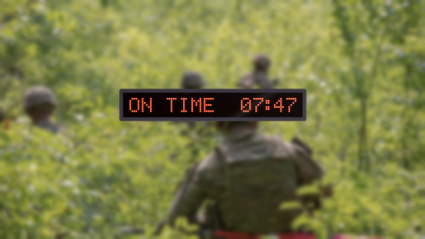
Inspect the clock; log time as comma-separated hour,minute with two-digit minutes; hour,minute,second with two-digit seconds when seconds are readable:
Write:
7,47
